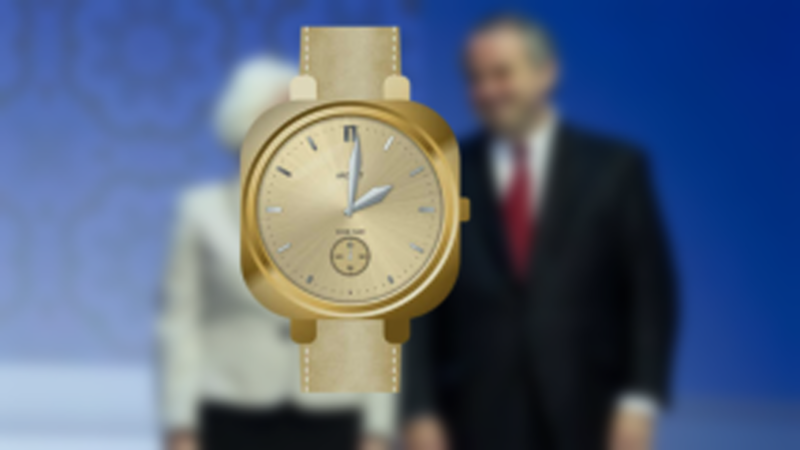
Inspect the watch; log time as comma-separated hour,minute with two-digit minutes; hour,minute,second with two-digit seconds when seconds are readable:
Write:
2,01
